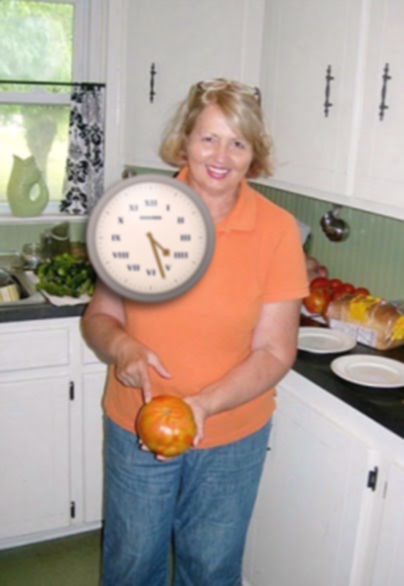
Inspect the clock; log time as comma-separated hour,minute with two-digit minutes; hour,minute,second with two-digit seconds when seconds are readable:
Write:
4,27
